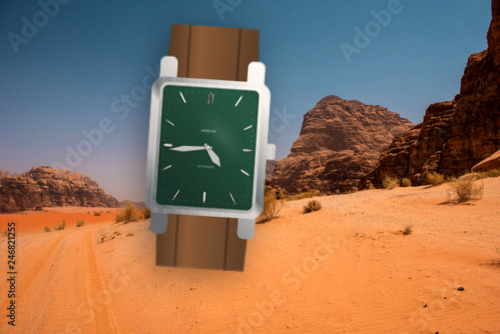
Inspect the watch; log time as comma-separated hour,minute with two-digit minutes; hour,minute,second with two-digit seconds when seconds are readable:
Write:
4,44
